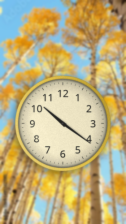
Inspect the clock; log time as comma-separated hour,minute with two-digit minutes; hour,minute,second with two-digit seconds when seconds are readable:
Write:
10,21
